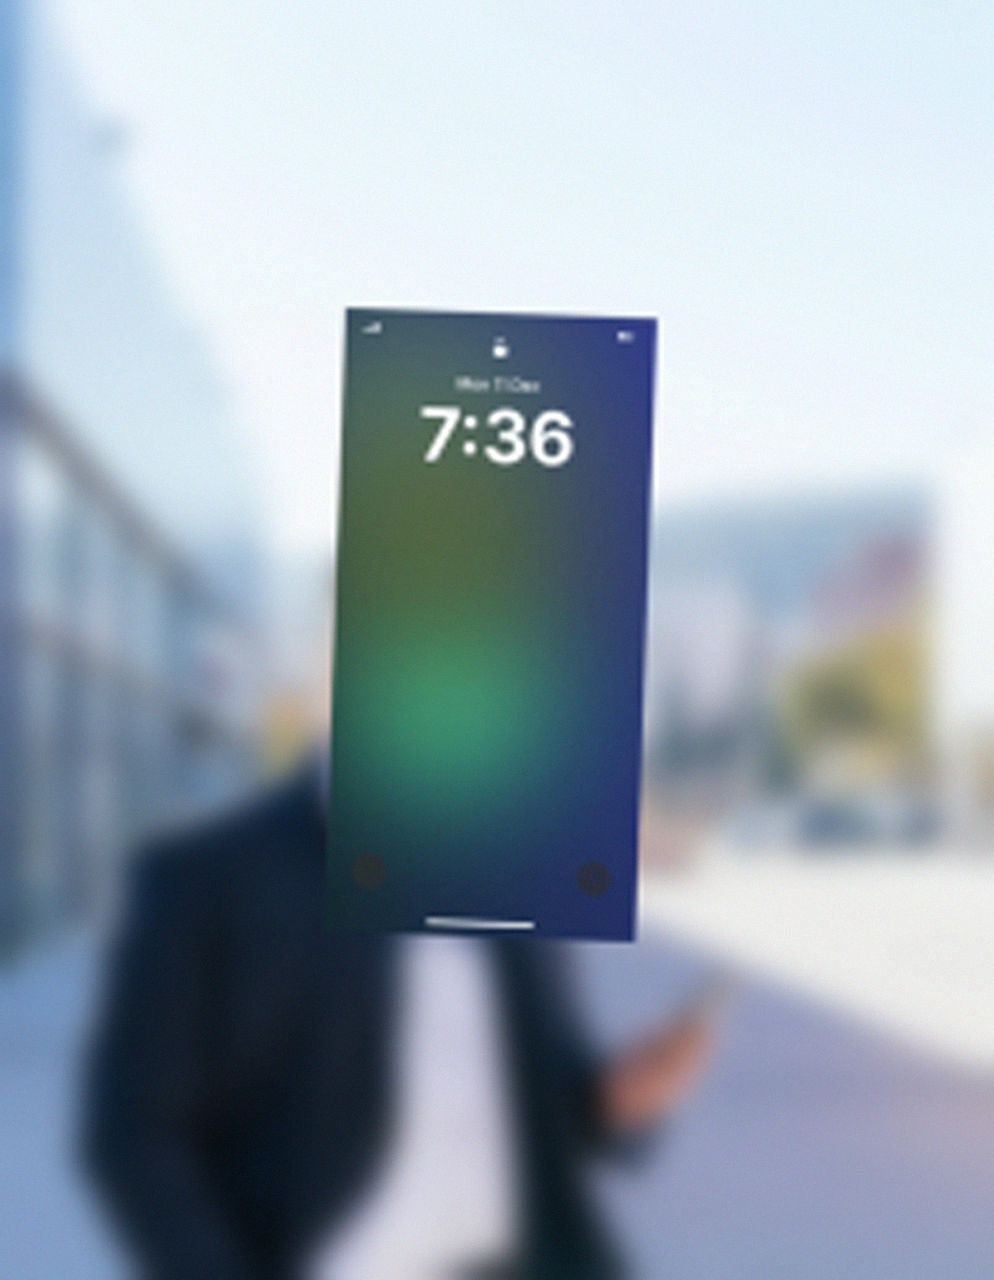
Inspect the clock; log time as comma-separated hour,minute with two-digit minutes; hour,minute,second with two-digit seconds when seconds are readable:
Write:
7,36
